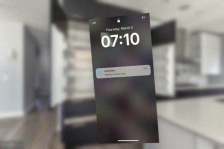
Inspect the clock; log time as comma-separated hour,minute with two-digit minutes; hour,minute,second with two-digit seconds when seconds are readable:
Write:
7,10
